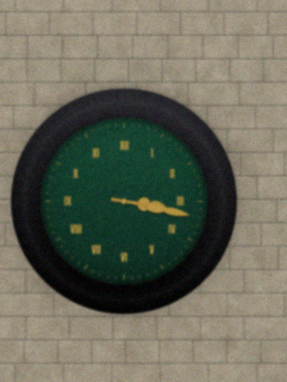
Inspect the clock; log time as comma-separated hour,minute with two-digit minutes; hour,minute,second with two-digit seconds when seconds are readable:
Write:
3,17
